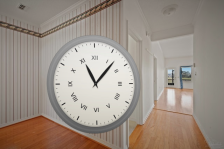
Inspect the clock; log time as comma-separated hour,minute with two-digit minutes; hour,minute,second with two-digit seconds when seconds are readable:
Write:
11,07
